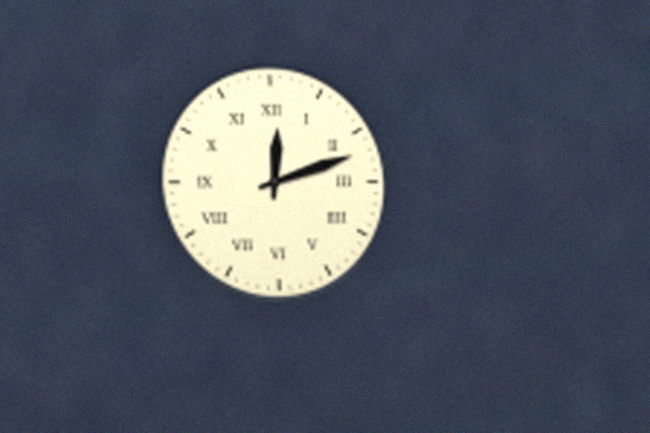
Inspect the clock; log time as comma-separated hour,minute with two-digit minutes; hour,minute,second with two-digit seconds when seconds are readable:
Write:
12,12
